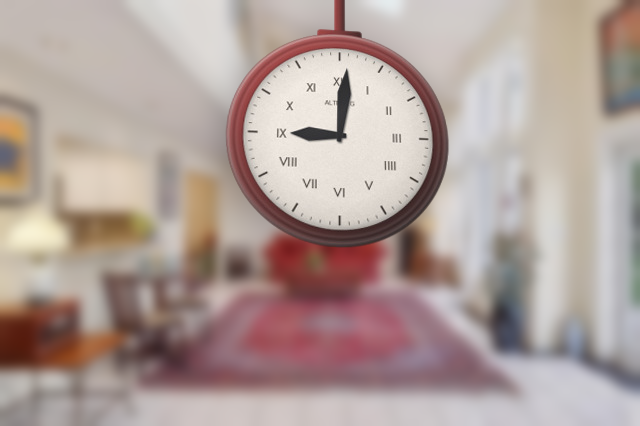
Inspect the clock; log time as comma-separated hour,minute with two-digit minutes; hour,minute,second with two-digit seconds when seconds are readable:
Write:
9,01
